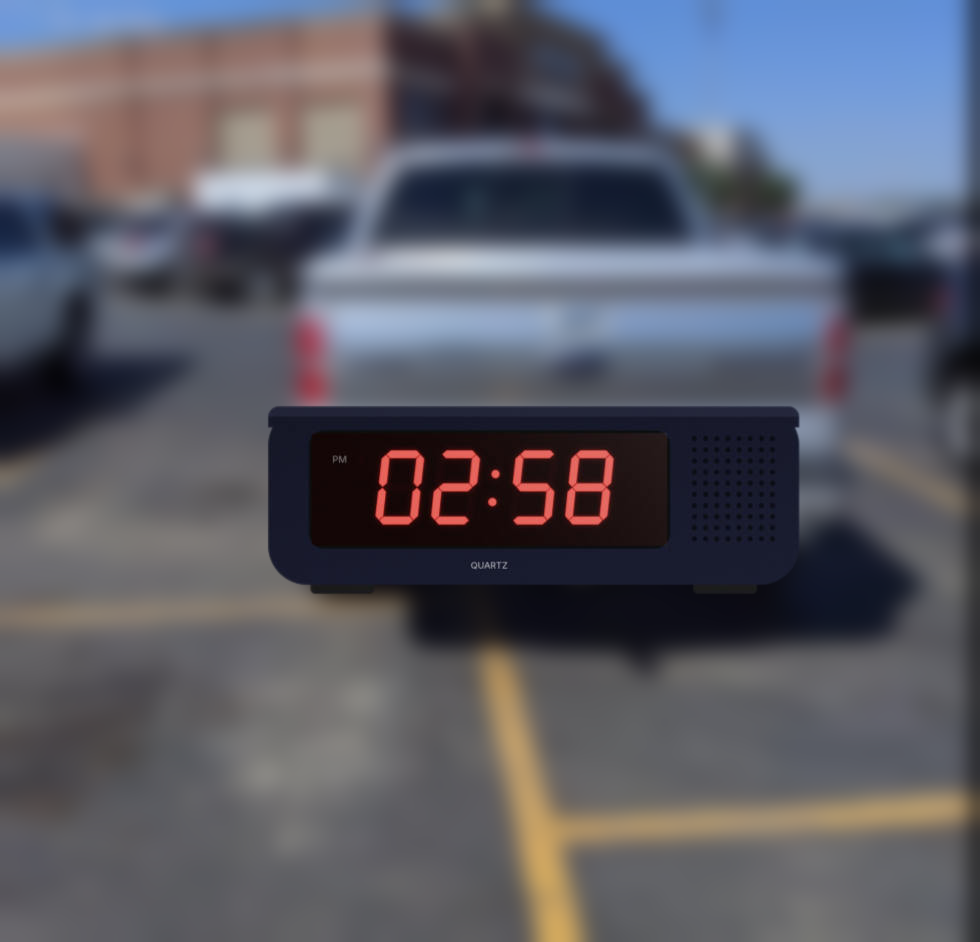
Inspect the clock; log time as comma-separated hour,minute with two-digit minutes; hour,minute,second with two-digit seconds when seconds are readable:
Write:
2,58
